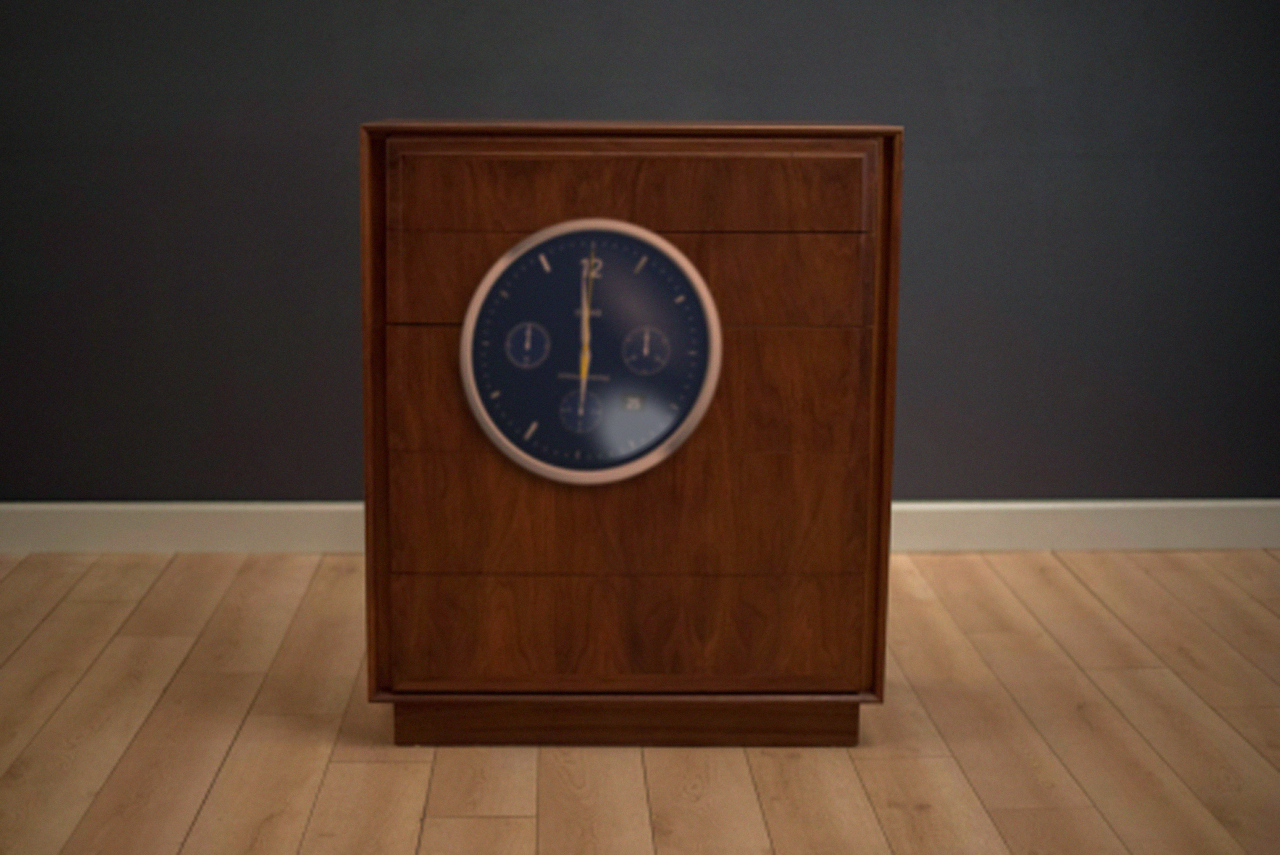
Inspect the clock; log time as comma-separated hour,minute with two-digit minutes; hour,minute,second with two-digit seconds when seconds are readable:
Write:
5,59
